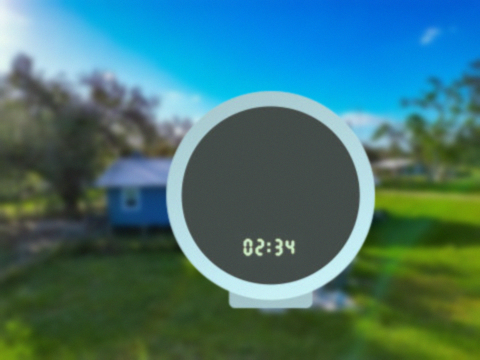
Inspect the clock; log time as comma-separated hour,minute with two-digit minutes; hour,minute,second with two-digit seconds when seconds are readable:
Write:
2,34
